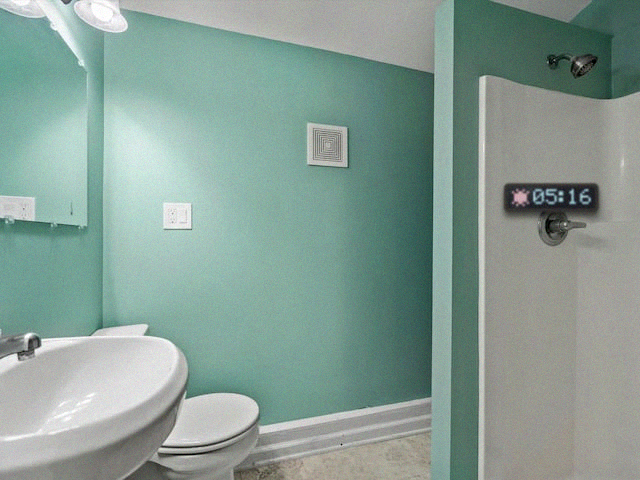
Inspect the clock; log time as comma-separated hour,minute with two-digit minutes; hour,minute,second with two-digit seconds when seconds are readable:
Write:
5,16
